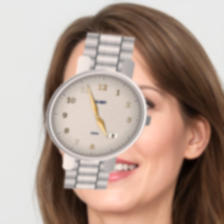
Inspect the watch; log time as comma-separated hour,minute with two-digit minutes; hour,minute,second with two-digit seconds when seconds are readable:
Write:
4,56
